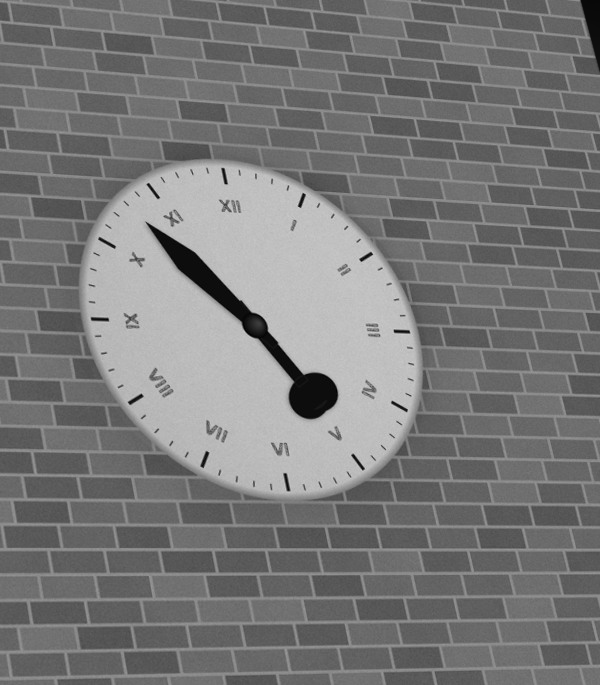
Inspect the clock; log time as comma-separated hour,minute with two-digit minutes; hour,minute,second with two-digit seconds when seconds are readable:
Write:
4,53
